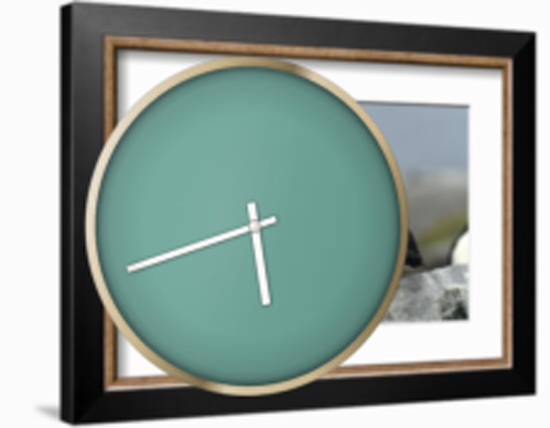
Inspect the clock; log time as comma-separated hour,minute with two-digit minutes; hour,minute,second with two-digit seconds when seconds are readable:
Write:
5,42
